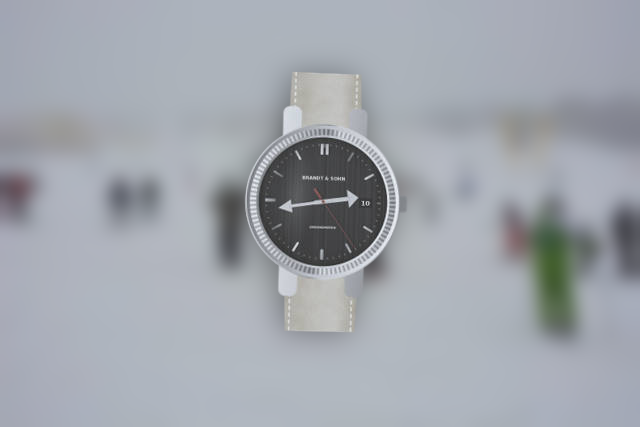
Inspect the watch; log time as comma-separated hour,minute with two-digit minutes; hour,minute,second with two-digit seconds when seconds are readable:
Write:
2,43,24
